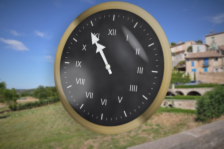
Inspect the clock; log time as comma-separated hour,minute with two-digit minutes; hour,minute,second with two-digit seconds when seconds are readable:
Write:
10,54
